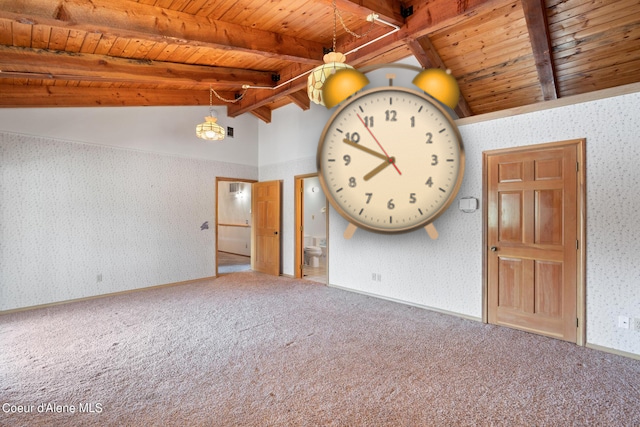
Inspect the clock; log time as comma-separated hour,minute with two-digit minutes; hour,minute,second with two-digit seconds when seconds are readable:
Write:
7,48,54
